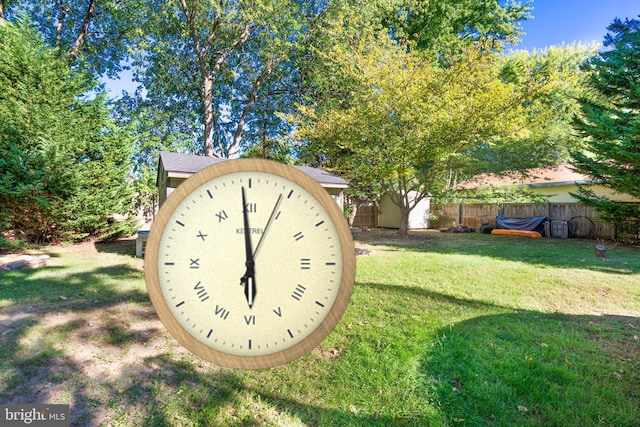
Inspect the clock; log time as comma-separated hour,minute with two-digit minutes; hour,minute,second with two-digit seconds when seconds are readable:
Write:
5,59,04
